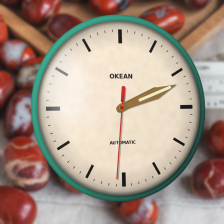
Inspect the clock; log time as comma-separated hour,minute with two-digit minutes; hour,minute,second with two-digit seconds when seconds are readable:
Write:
2,11,31
